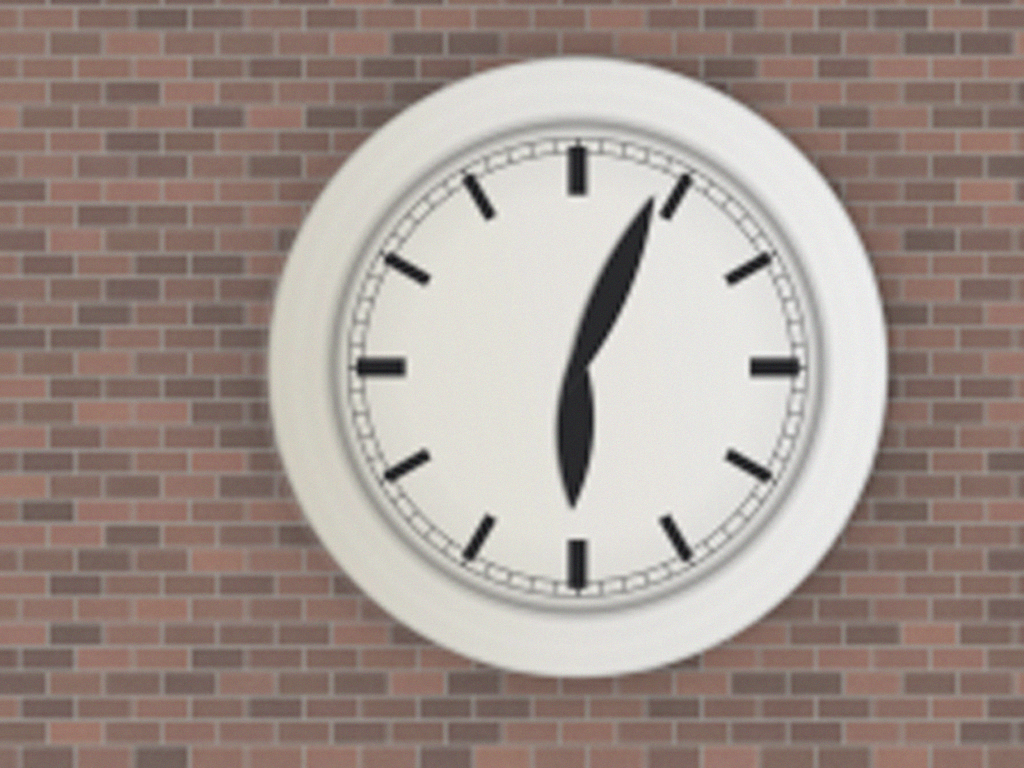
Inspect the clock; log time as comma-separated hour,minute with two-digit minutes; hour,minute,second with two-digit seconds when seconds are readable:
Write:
6,04
